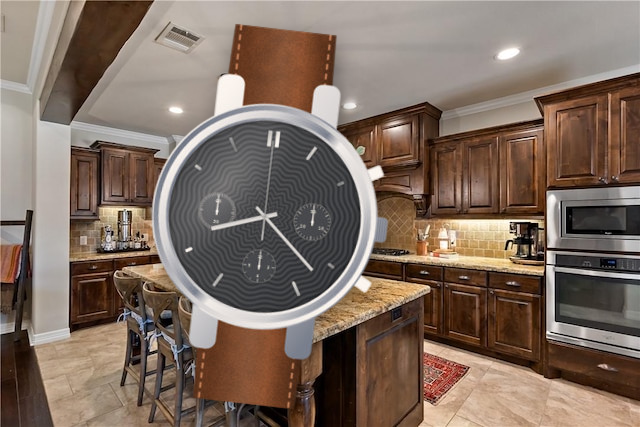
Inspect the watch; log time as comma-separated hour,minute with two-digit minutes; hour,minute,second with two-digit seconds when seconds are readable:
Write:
8,22
